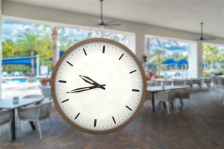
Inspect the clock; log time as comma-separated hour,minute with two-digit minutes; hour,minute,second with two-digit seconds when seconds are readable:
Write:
9,42
